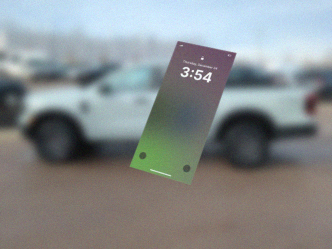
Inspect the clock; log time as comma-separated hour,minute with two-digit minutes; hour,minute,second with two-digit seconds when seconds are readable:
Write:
3,54
